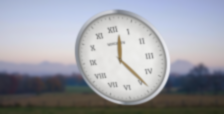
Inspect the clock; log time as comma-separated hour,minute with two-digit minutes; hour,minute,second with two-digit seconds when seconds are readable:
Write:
12,24
